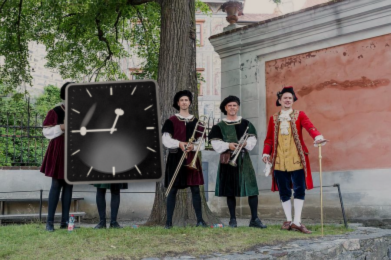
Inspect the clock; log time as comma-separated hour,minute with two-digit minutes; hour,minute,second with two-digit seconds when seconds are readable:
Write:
12,45
